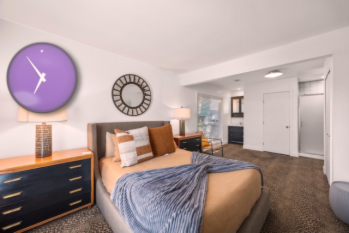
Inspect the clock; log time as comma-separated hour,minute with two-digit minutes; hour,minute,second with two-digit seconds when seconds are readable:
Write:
6,54
